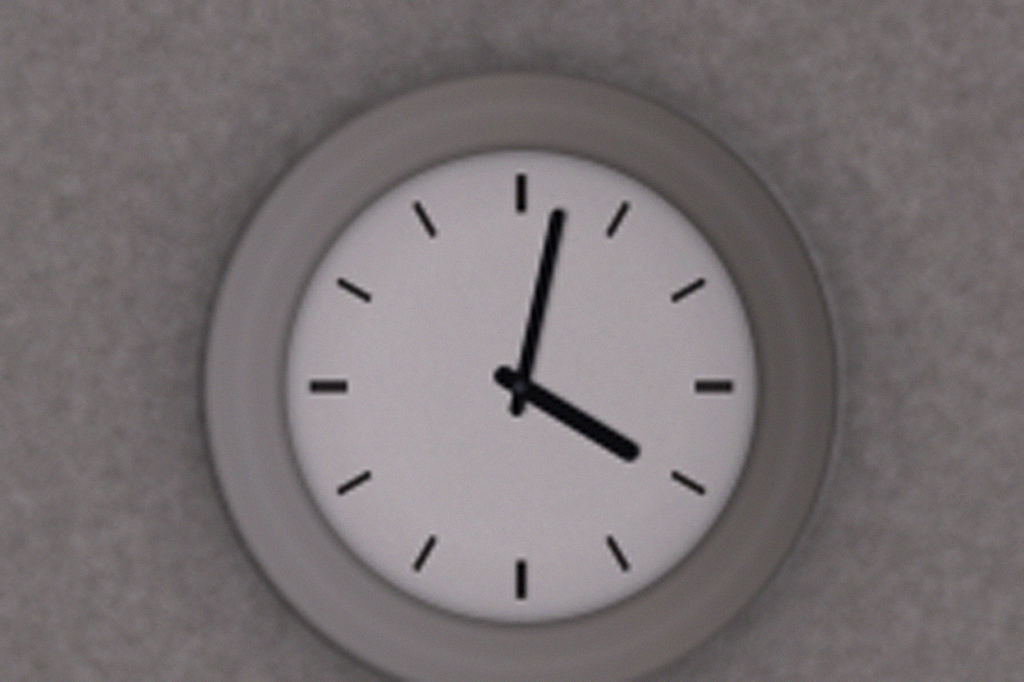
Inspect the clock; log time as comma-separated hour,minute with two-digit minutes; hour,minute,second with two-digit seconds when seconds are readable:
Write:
4,02
